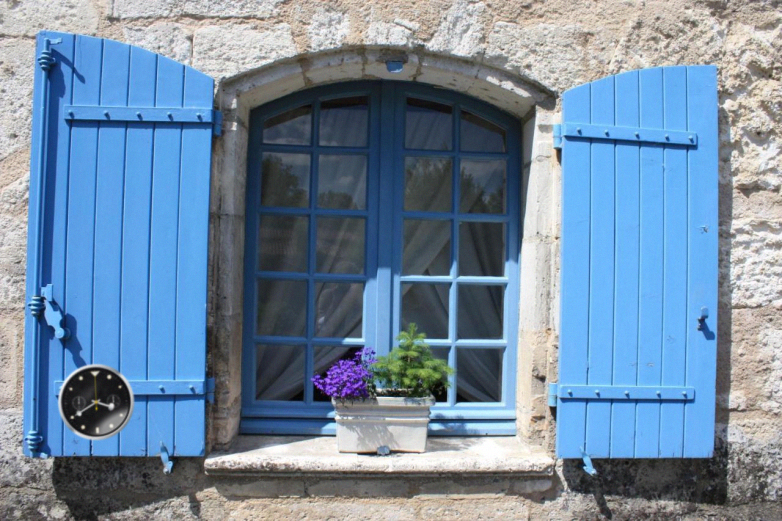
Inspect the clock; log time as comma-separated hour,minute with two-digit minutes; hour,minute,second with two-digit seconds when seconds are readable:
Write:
3,40
